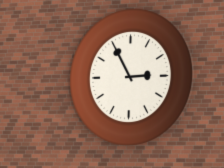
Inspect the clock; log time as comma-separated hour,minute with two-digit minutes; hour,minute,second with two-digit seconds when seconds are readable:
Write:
2,55
